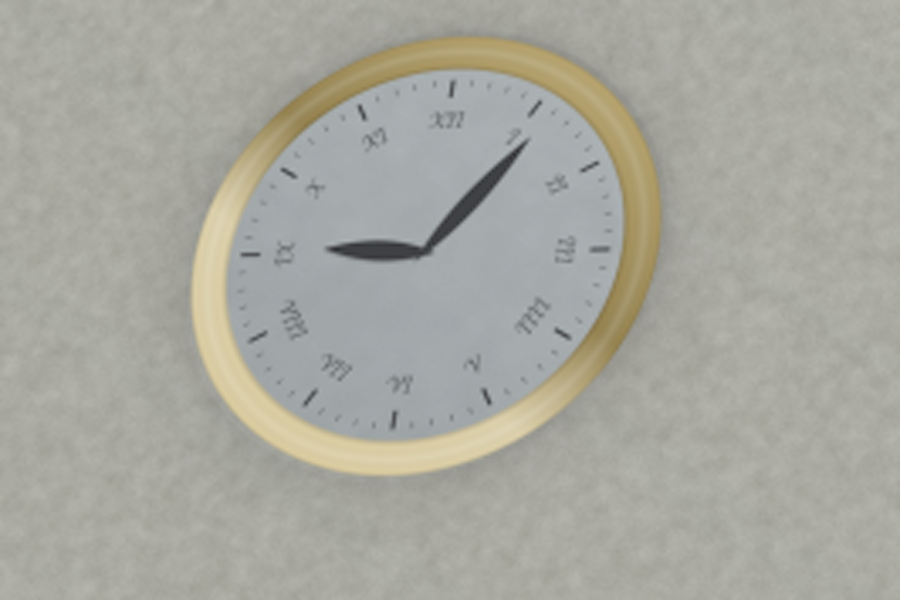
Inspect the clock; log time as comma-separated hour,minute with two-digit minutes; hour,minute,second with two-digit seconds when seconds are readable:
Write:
9,06
